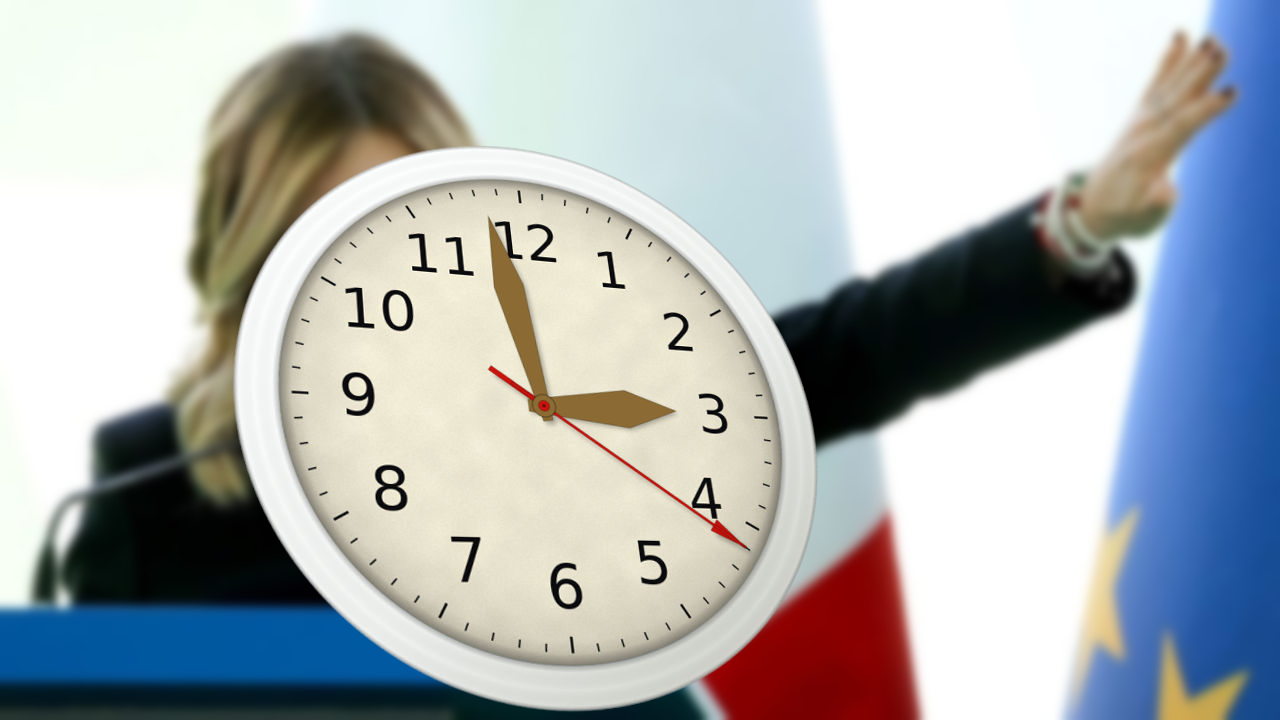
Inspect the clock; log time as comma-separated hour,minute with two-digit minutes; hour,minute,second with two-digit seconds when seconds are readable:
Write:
2,58,21
